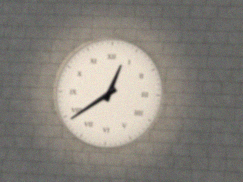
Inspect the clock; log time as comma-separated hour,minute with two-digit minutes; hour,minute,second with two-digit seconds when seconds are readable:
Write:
12,39
